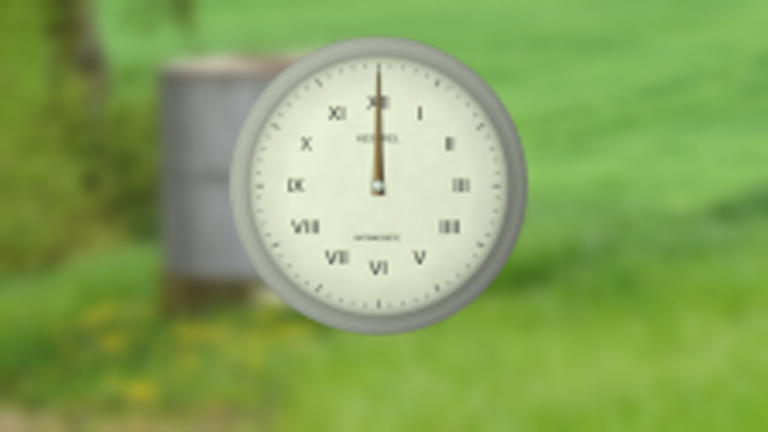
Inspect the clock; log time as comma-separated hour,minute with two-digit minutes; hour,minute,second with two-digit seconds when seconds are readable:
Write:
12,00
